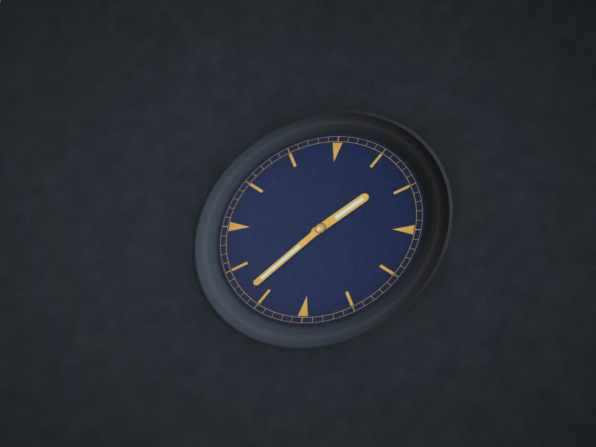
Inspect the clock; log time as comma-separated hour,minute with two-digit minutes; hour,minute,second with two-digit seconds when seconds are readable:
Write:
1,37
